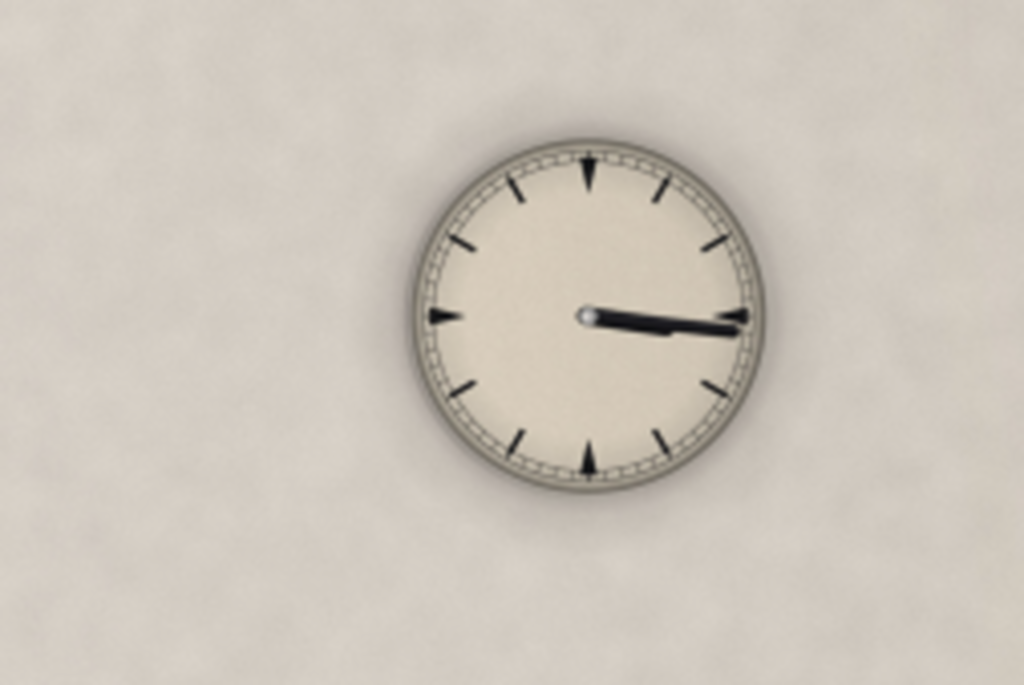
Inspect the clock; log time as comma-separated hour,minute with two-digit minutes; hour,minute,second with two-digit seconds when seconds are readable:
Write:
3,16
